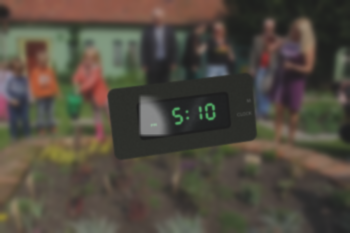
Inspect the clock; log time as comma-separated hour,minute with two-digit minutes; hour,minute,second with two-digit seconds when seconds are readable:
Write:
5,10
